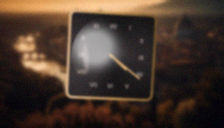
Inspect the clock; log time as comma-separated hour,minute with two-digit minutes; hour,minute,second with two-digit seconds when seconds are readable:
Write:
4,21
